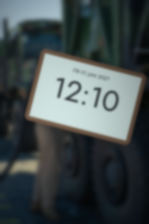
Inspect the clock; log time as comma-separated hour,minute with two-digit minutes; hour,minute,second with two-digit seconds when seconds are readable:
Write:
12,10
